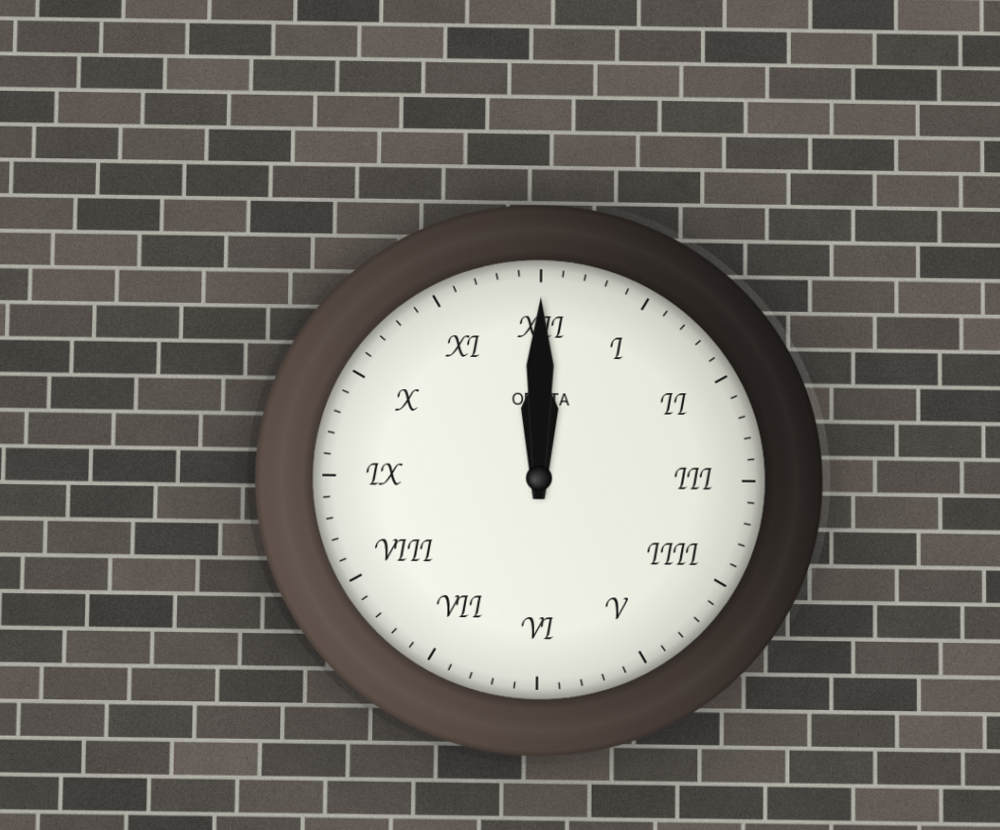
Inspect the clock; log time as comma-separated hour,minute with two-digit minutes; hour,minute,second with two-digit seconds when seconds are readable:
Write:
12,00
